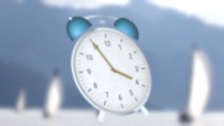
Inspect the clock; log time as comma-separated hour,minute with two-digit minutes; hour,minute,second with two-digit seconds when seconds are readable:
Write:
3,55
